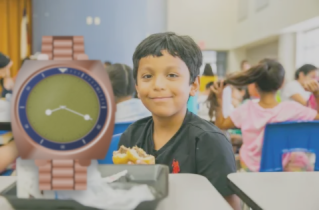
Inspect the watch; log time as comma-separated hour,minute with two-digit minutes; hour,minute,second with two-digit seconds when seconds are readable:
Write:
8,19
